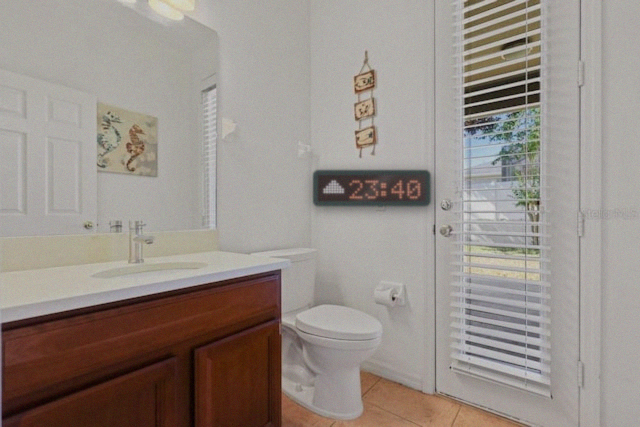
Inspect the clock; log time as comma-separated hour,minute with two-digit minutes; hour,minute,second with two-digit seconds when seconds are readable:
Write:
23,40
